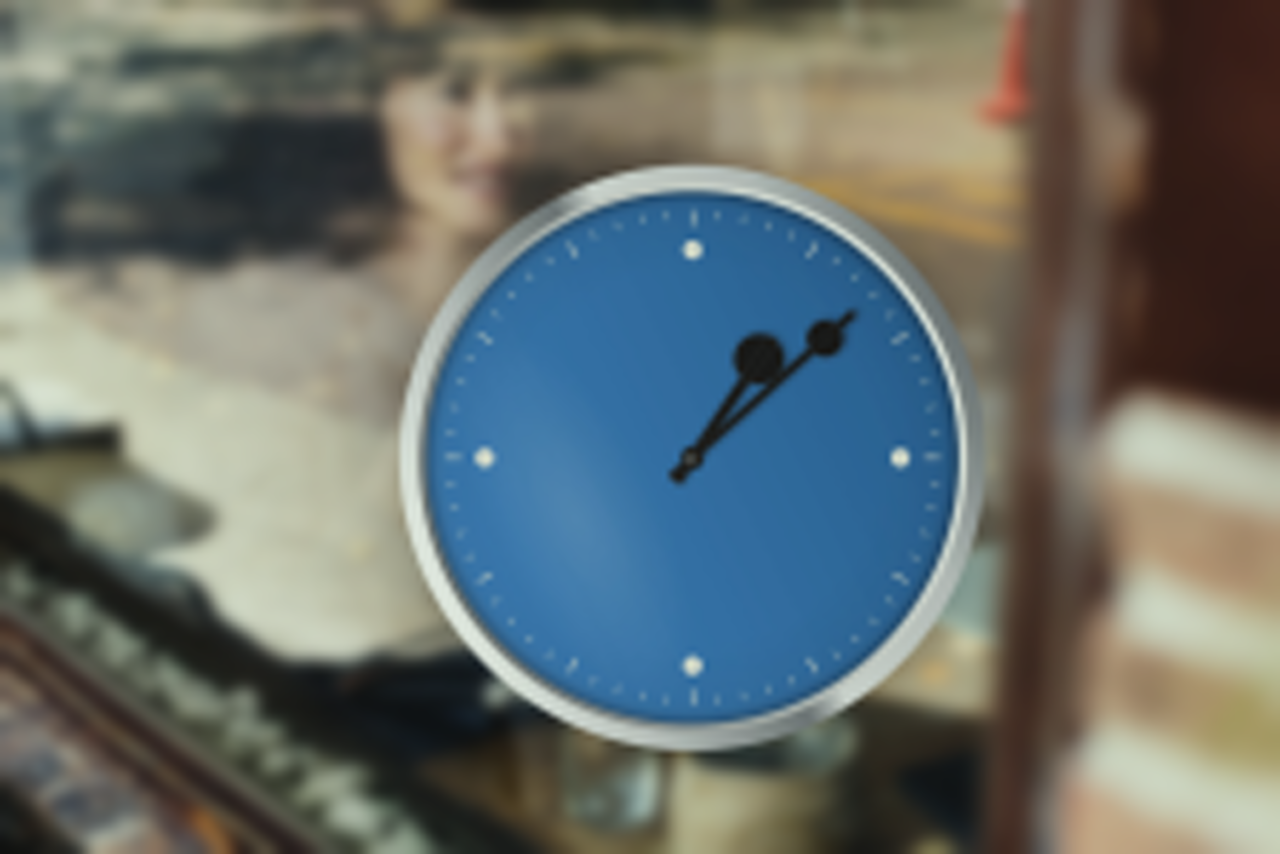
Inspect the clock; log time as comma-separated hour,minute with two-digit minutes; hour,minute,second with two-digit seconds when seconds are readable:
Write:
1,08
